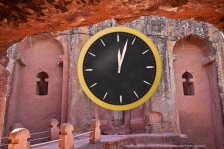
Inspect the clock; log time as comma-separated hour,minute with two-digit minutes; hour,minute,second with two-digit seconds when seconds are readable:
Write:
12,03
